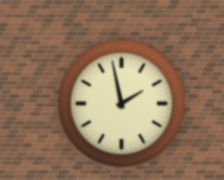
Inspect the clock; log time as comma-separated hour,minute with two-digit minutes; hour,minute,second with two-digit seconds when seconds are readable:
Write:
1,58
